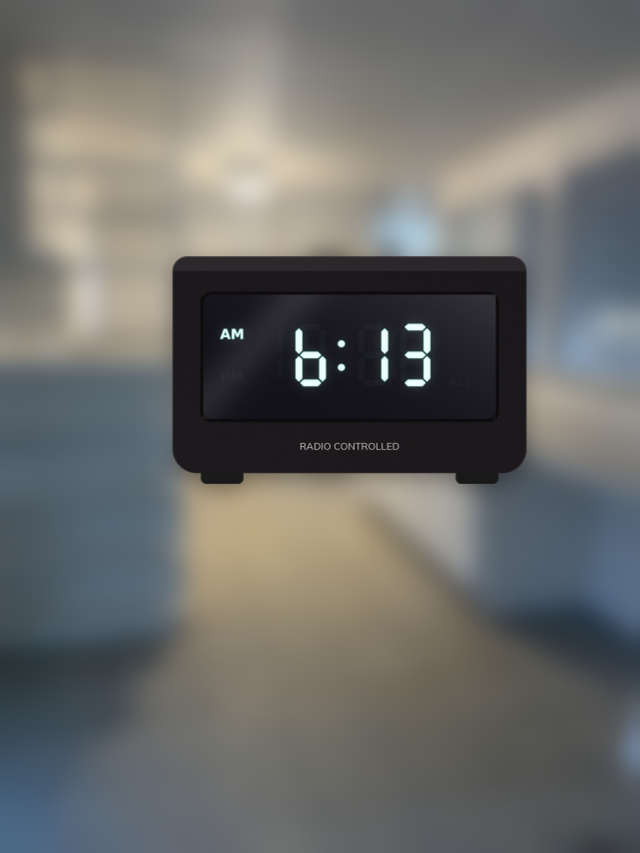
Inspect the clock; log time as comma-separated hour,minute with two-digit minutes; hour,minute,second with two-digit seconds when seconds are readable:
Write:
6,13
